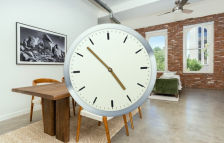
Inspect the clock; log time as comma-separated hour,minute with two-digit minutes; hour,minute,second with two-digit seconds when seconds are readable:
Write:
4,53
